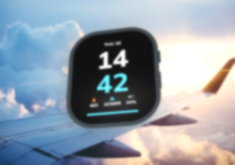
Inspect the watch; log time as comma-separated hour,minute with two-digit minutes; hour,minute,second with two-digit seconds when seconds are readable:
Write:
14,42
